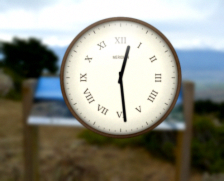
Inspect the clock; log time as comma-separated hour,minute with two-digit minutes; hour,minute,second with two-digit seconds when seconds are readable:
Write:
12,29
